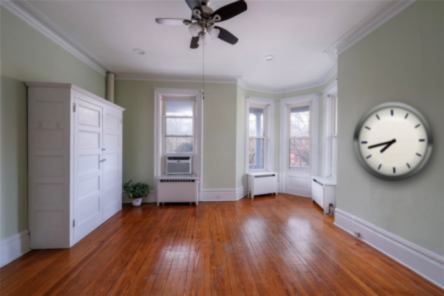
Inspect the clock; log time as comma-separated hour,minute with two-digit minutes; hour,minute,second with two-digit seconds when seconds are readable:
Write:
7,43
